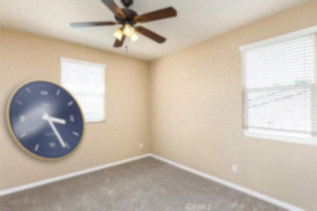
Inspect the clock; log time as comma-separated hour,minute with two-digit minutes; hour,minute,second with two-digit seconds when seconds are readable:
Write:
3,26
